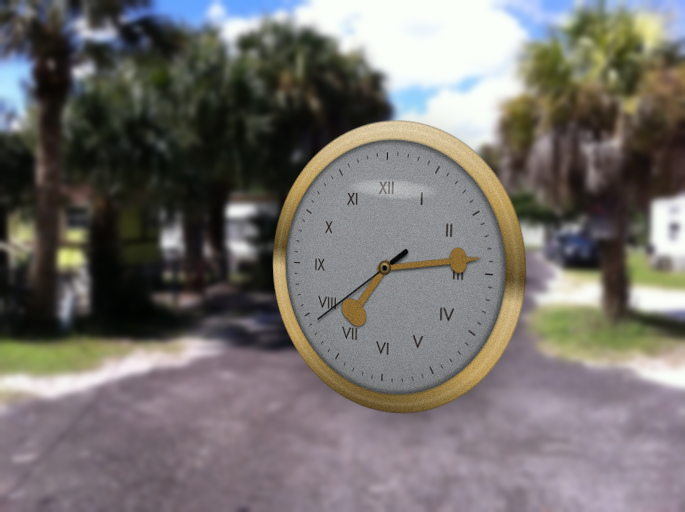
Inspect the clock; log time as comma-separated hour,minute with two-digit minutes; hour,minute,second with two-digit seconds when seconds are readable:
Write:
7,13,39
